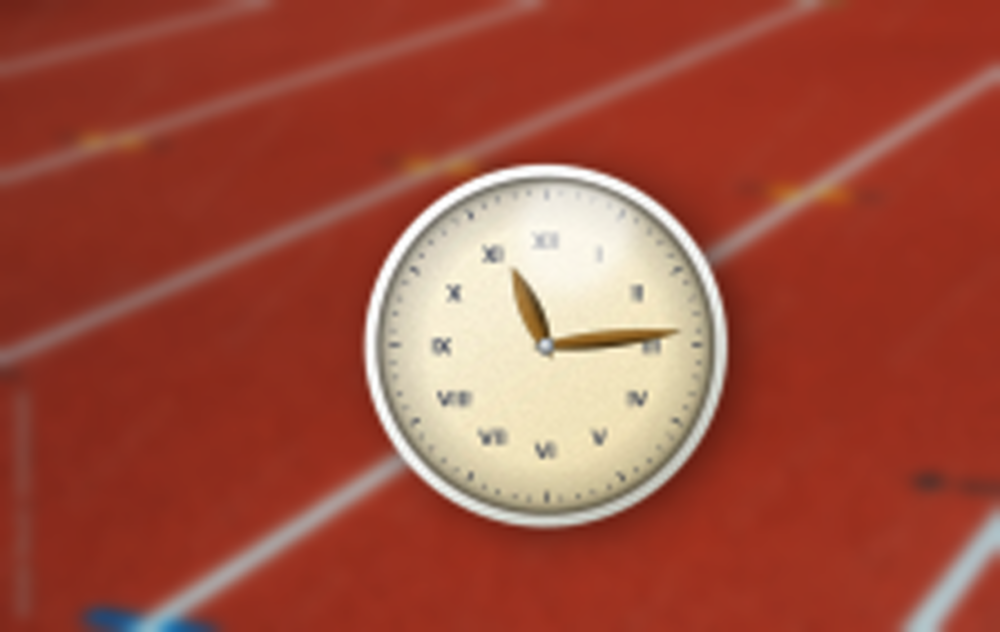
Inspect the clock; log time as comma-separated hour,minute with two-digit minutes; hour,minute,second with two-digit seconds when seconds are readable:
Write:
11,14
